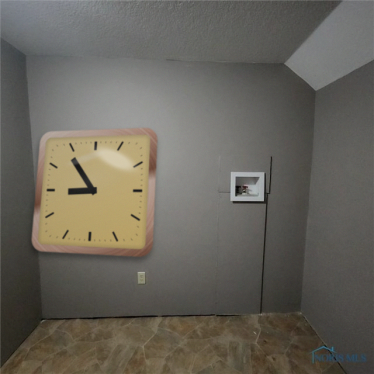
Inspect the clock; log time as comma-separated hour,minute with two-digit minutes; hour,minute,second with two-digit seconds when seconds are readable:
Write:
8,54
